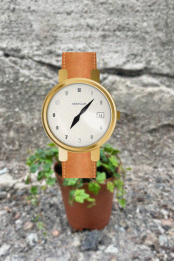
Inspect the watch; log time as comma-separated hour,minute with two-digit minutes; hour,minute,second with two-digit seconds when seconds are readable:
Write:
7,07
